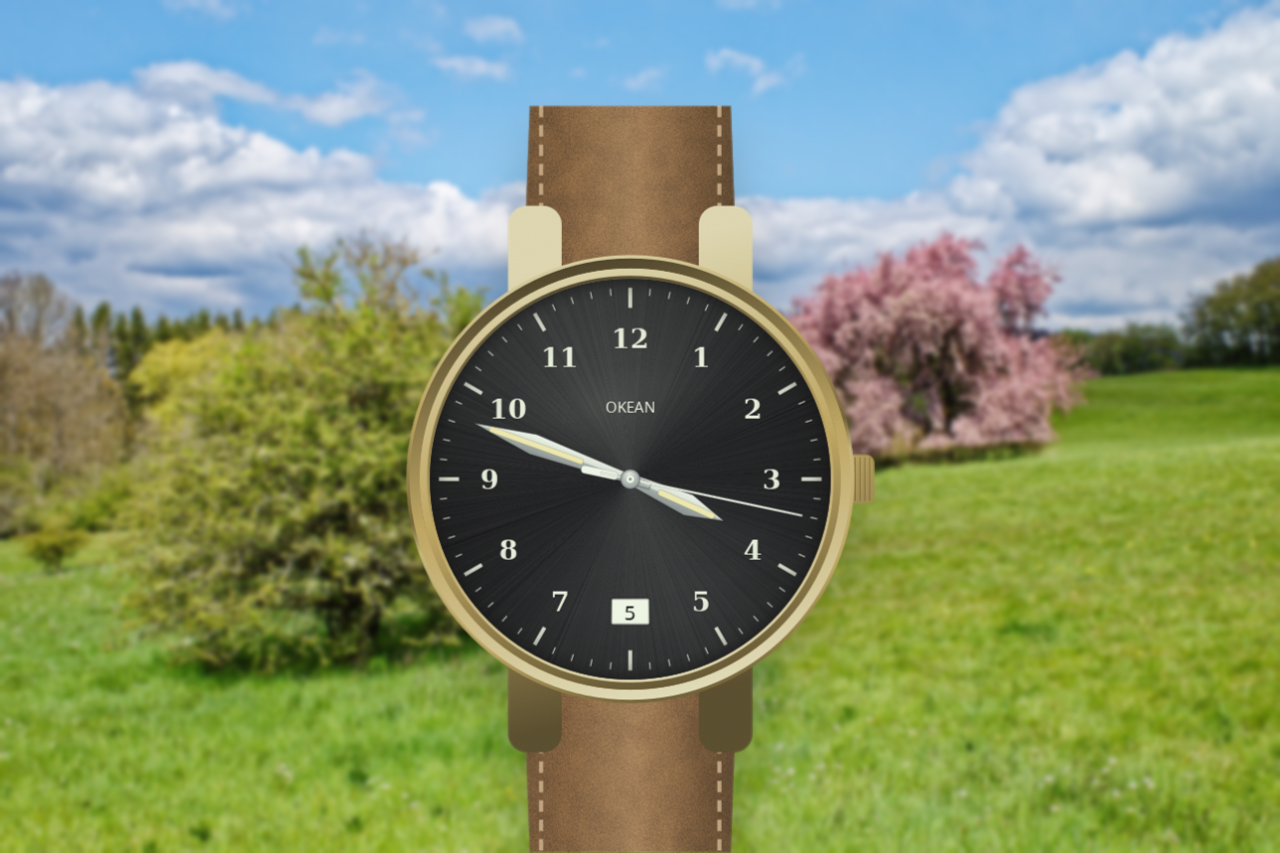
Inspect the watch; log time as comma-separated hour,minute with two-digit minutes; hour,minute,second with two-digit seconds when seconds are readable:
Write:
3,48,17
